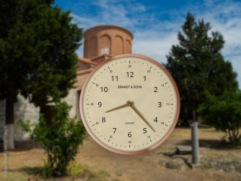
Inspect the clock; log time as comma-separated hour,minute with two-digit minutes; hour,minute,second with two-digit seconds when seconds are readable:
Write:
8,23
